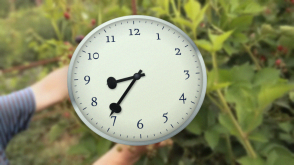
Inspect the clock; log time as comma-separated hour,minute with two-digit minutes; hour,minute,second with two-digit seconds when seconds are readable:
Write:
8,36
